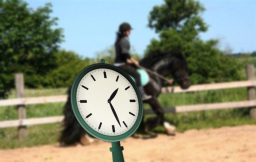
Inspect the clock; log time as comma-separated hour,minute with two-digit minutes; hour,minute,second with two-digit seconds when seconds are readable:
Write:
1,27
